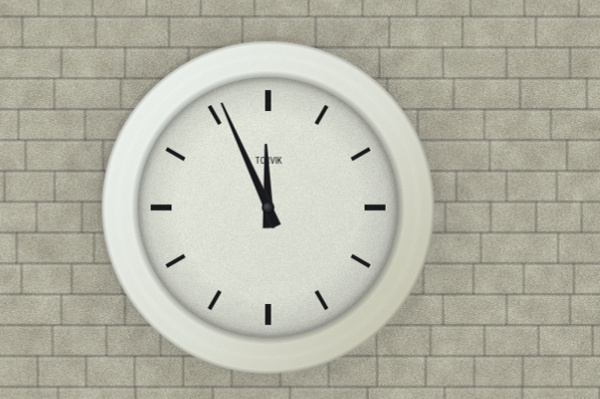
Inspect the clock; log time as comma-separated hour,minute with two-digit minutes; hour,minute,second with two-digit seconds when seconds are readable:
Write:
11,56
